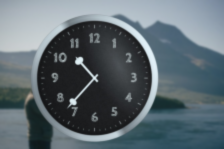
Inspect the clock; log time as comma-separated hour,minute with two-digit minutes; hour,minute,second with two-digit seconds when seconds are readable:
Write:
10,37
